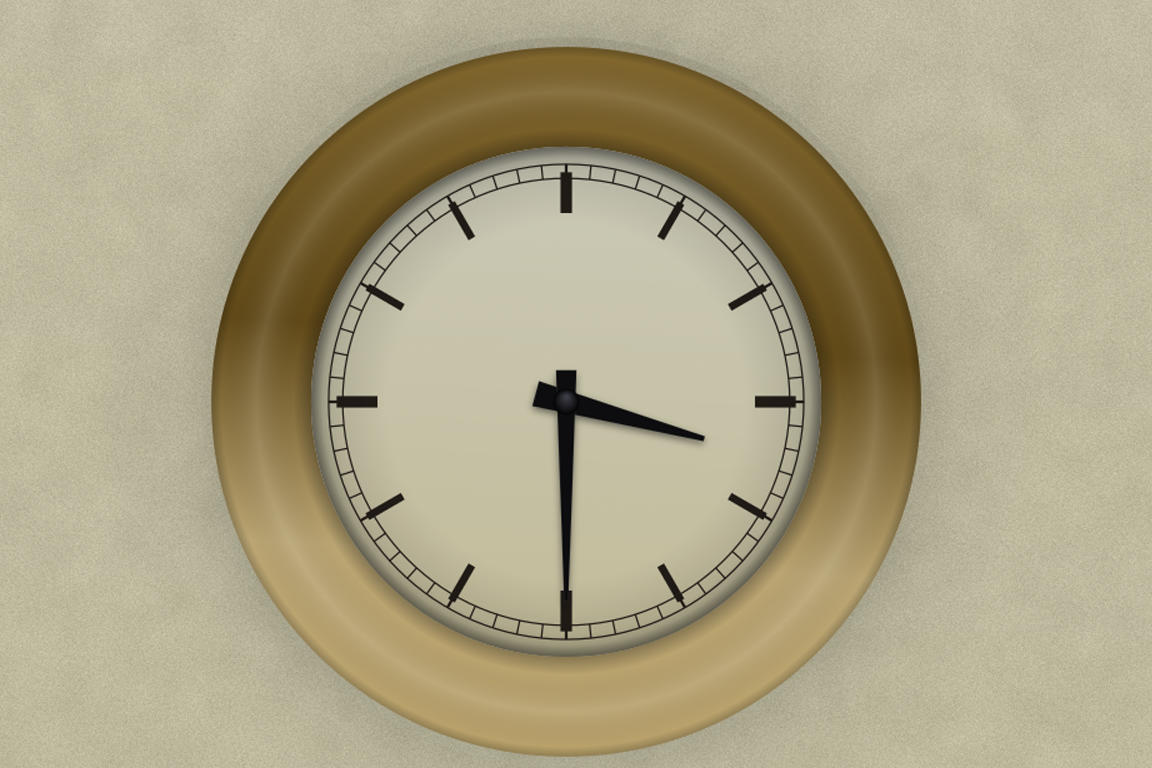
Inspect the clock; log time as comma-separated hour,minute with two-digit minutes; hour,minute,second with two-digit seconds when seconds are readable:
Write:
3,30
